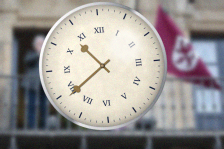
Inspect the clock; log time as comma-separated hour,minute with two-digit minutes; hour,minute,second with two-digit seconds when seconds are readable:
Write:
10,39
